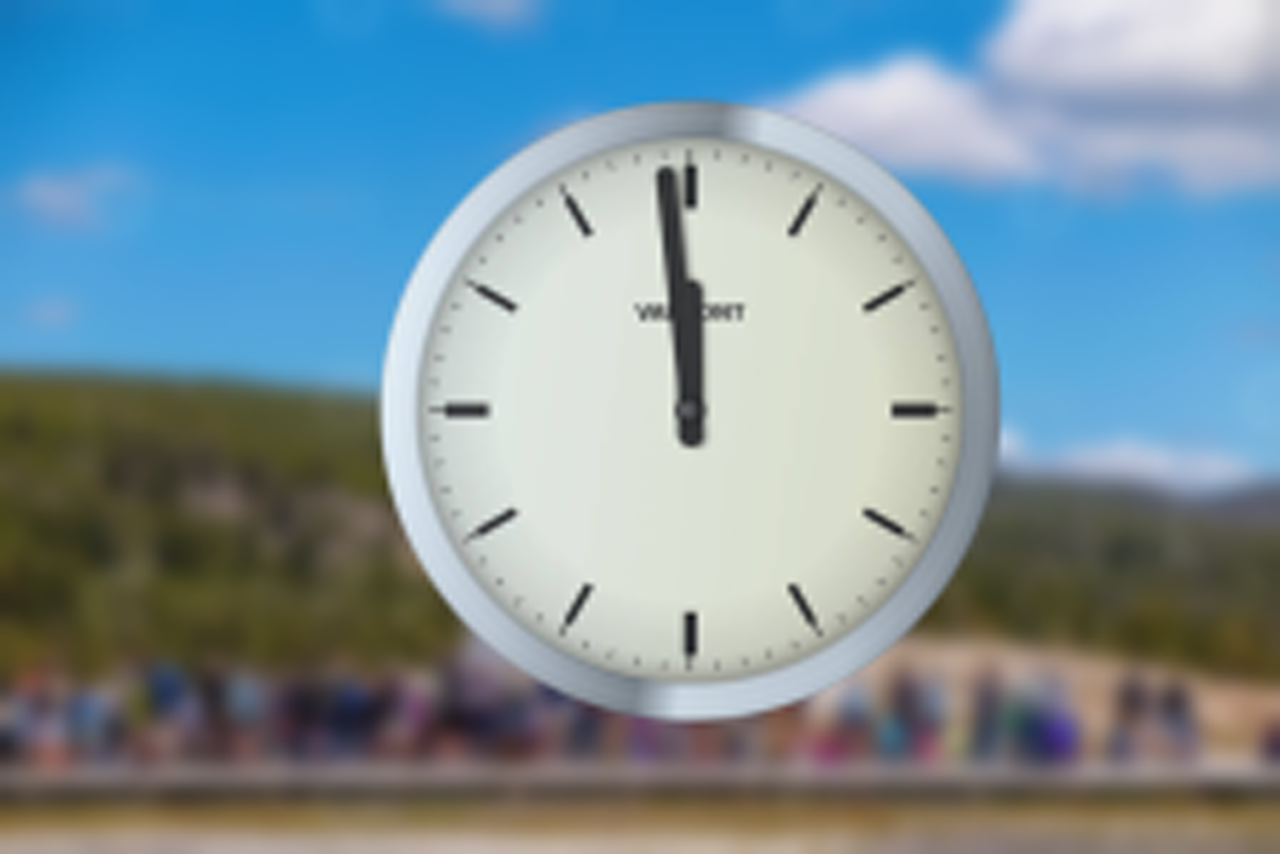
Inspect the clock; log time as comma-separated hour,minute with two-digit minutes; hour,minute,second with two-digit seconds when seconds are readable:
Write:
11,59
